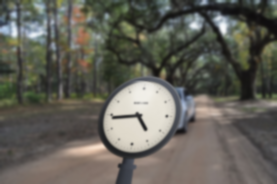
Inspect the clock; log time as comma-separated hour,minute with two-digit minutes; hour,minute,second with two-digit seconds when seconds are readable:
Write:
4,44
